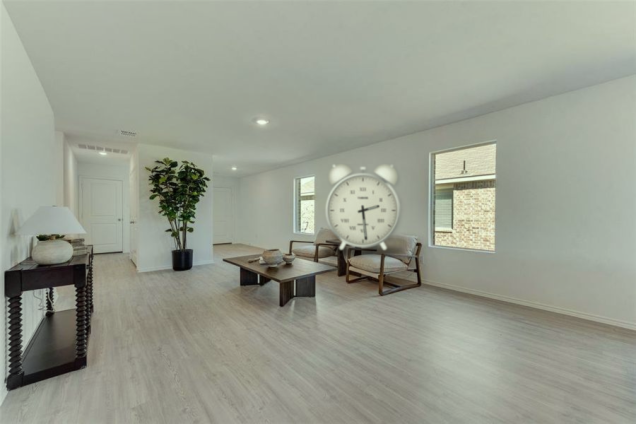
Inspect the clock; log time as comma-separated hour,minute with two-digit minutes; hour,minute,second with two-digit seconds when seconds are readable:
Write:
2,29
